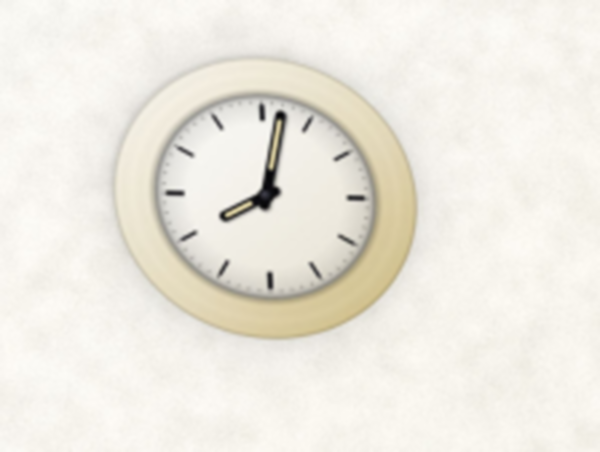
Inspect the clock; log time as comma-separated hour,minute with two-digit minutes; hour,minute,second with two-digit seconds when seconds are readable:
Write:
8,02
